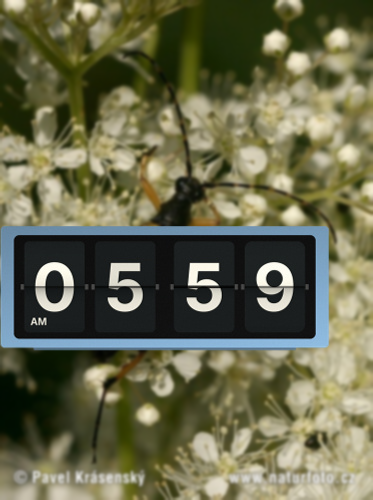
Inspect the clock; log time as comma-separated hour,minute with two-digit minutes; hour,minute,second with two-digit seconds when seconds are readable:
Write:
5,59
